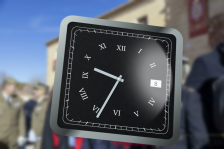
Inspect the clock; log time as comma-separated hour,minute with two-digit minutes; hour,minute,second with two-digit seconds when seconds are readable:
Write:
9,34
